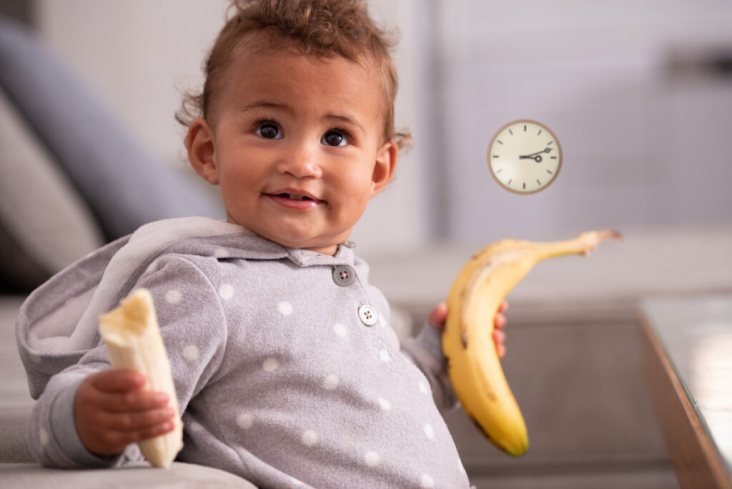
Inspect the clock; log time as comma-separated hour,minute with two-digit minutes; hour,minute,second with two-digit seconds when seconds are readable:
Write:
3,12
